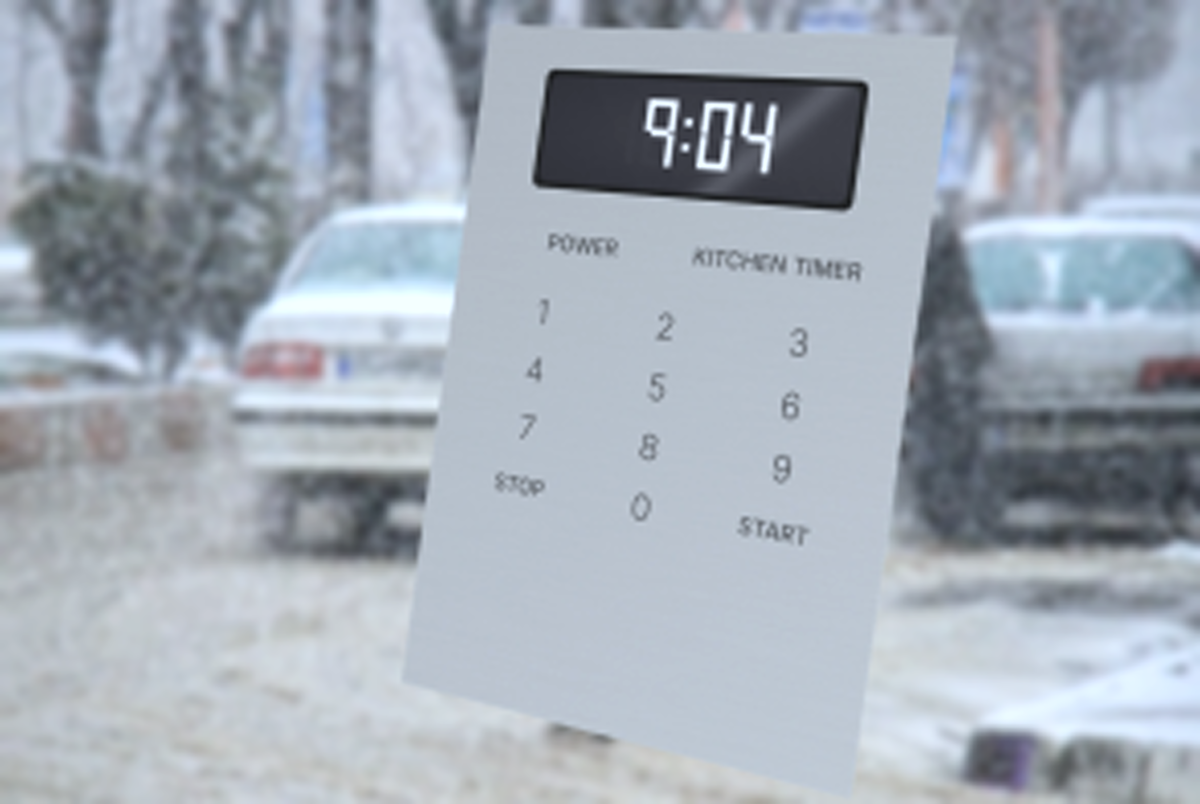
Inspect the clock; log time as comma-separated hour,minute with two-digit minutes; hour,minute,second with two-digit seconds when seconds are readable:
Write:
9,04
